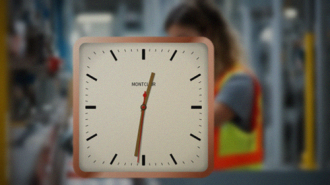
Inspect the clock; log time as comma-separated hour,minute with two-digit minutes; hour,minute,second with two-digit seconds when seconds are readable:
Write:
12,31,31
